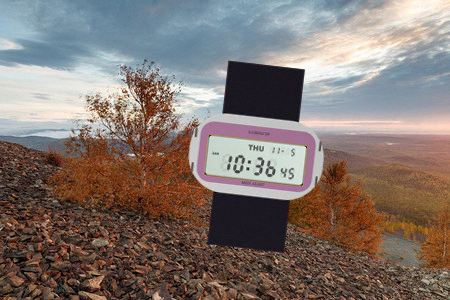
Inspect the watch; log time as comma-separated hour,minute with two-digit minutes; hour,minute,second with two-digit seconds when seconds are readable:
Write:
10,36,45
